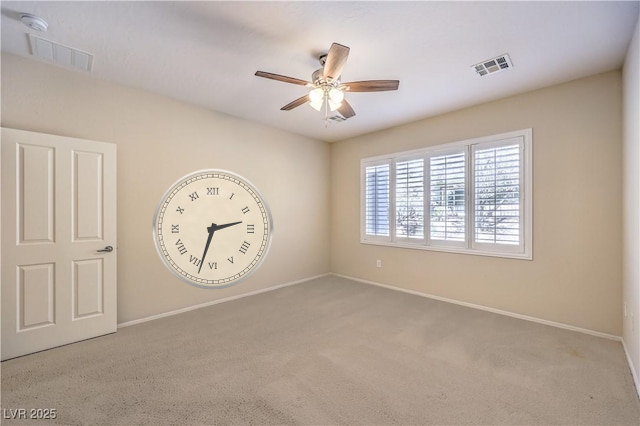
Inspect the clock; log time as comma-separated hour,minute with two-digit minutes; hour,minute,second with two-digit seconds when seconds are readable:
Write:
2,33
